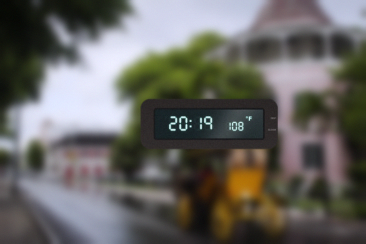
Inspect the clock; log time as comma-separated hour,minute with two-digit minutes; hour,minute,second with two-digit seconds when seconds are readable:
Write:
20,19
